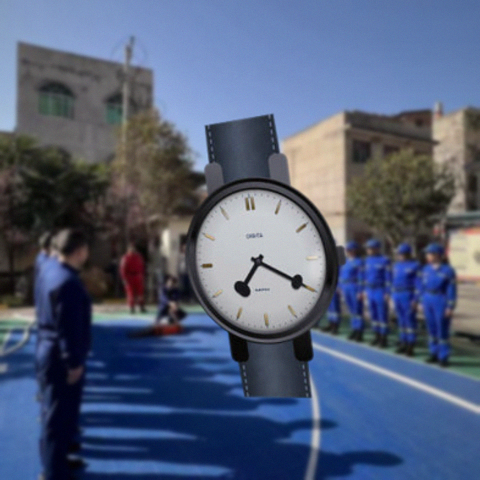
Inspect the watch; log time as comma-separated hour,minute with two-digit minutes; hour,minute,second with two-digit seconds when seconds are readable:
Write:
7,20
